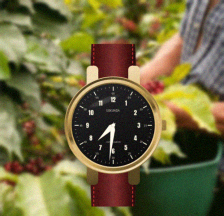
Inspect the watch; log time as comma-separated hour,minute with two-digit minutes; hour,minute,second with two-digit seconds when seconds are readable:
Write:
7,31
